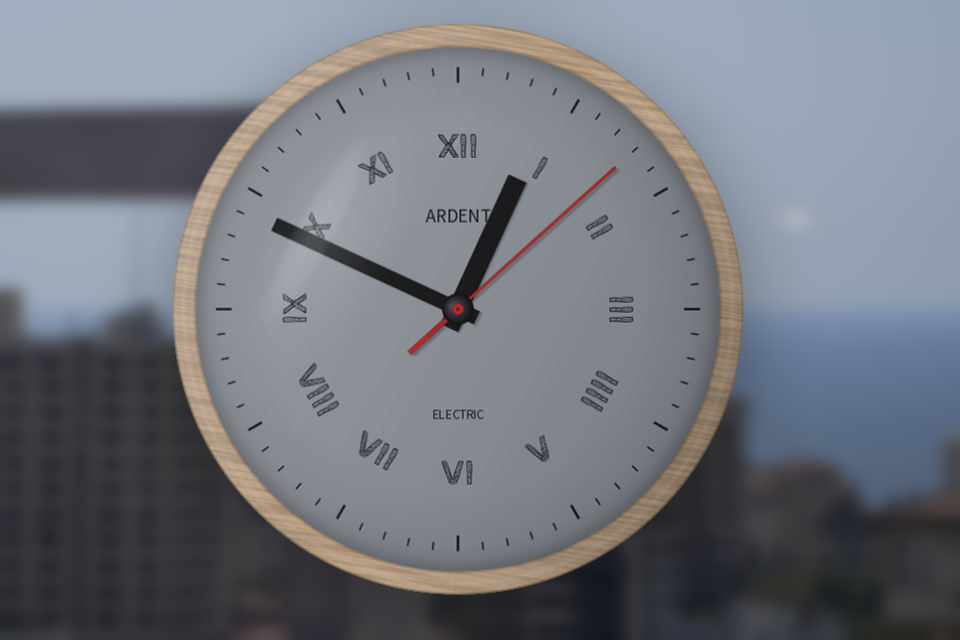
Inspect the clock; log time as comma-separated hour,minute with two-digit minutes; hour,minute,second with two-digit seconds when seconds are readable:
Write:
12,49,08
